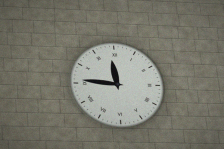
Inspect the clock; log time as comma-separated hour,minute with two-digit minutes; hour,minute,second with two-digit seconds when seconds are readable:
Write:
11,46
